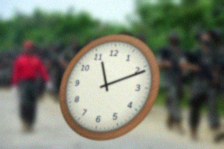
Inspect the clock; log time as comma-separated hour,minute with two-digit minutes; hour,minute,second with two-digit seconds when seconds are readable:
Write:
11,11
